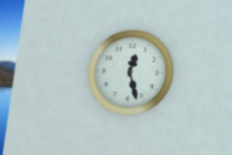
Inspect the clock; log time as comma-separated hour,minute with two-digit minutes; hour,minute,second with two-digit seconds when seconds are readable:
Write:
12,27
